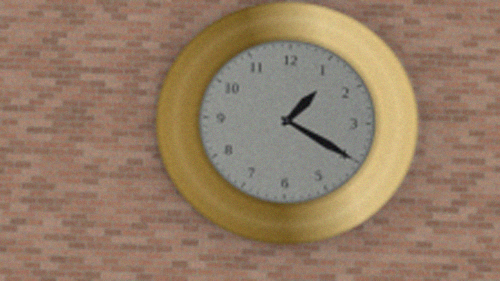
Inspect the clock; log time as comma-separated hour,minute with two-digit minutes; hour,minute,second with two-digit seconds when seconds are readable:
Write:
1,20
